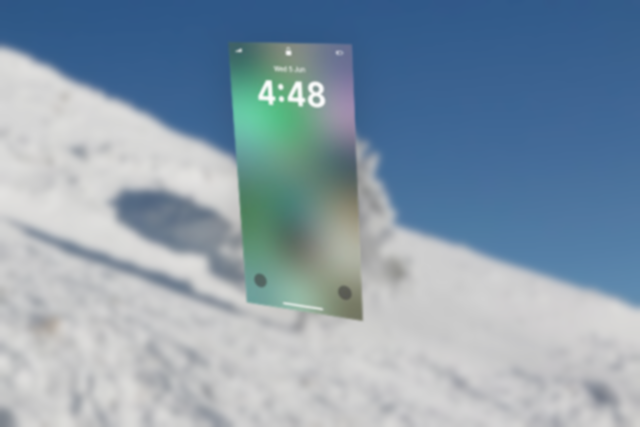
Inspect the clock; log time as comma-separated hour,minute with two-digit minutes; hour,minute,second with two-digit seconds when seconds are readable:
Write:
4,48
